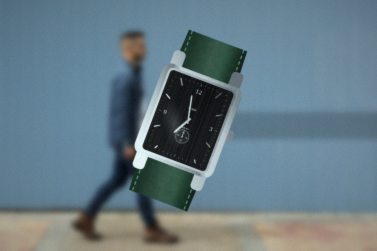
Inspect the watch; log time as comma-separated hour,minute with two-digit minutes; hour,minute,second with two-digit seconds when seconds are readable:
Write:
6,58
